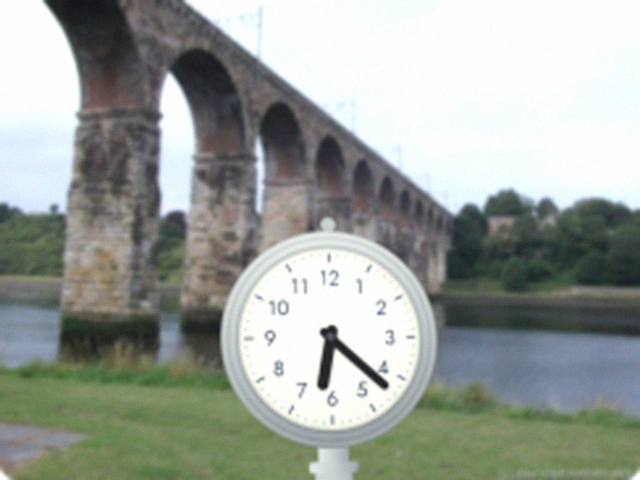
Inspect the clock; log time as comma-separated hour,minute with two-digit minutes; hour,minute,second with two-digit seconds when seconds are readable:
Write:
6,22
